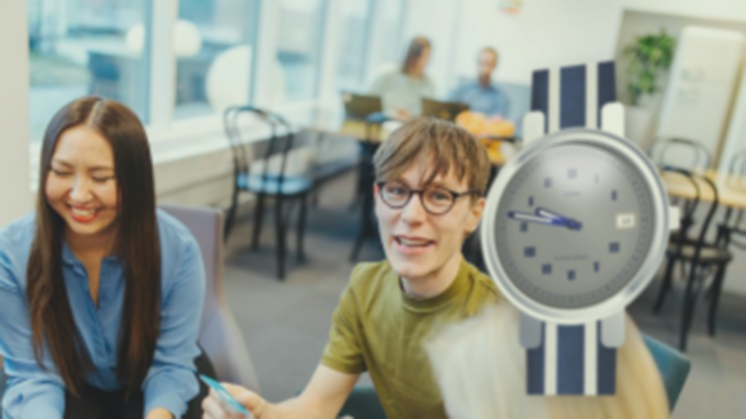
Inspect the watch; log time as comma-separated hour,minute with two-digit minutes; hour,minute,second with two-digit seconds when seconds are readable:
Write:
9,47
